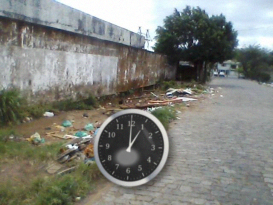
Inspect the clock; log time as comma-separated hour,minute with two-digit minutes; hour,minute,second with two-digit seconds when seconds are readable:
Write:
1,00
